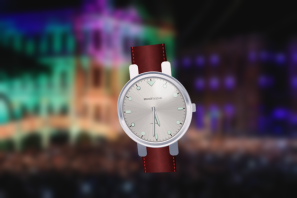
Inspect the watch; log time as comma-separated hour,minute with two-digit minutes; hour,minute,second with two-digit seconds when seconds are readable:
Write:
5,31
